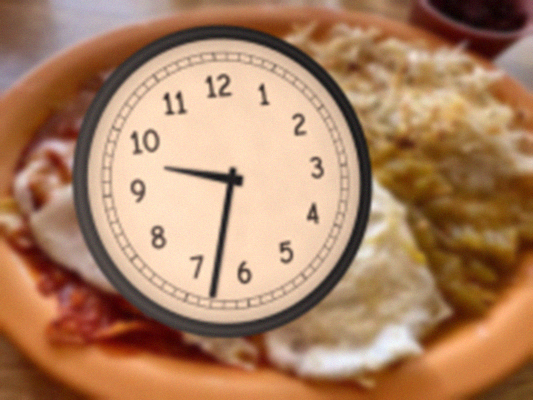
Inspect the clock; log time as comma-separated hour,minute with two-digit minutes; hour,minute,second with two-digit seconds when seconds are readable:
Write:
9,33
